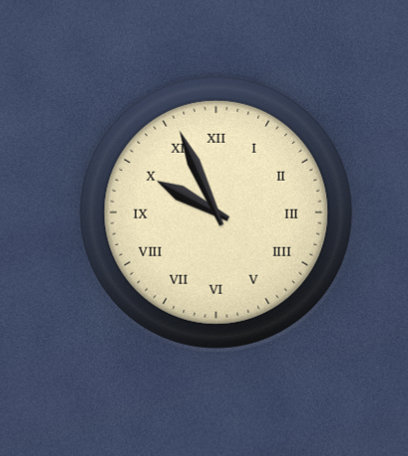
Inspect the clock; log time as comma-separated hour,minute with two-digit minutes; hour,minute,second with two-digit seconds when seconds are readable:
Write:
9,56
